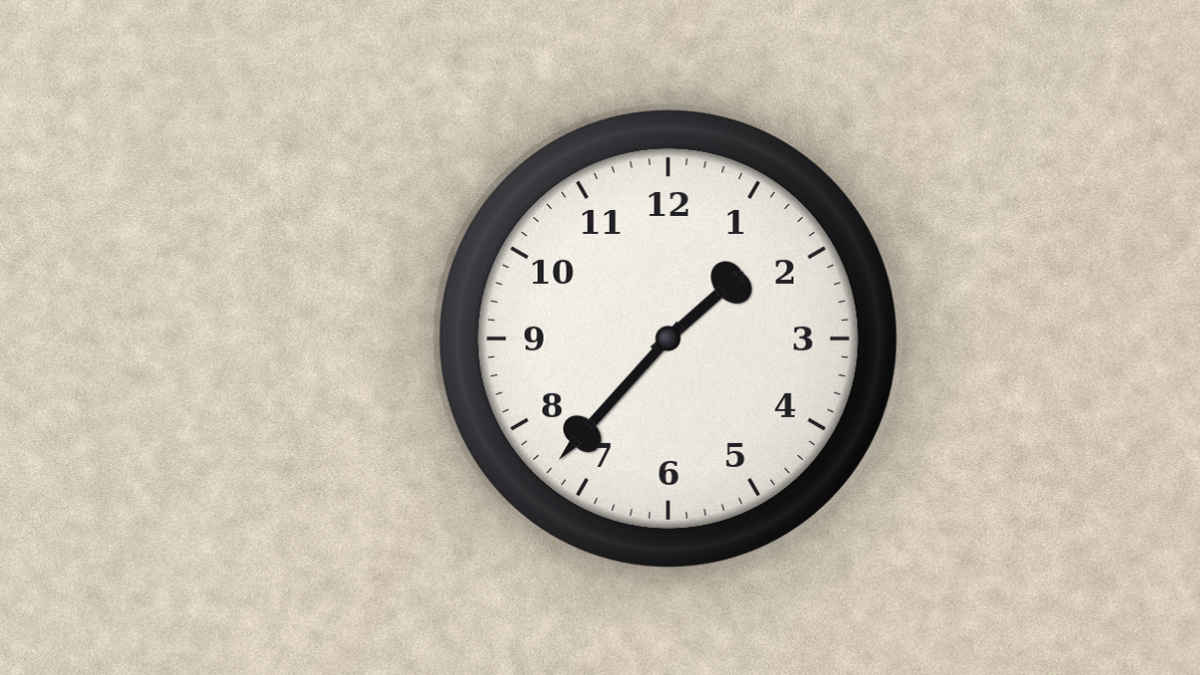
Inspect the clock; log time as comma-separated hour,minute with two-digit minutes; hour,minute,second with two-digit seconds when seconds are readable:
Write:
1,37
